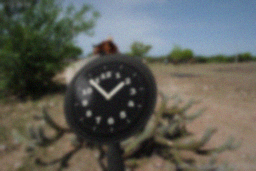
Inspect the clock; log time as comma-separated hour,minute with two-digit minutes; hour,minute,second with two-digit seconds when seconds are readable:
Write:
1,54
